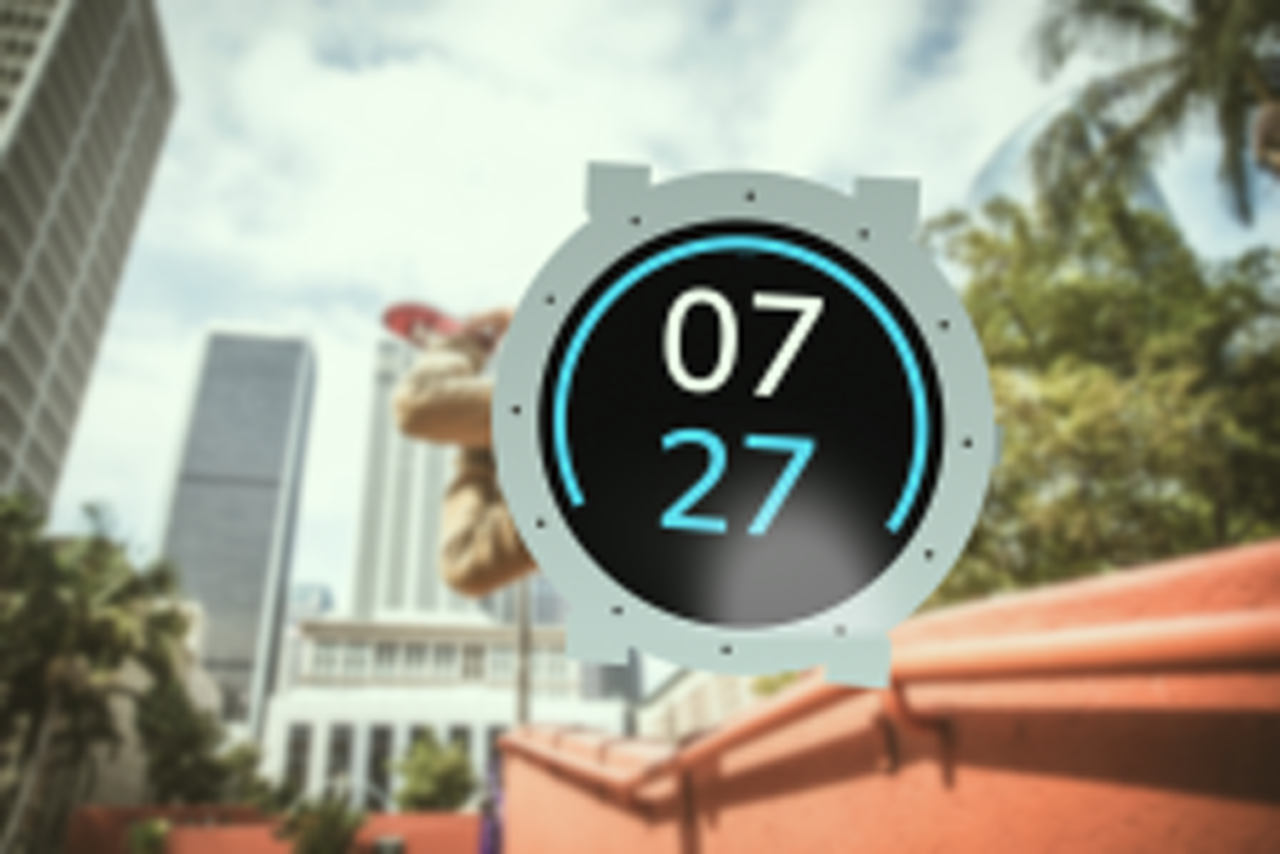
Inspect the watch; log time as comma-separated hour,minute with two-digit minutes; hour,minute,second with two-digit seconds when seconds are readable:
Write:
7,27
